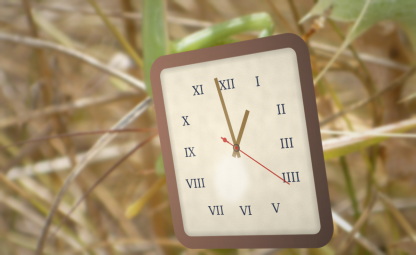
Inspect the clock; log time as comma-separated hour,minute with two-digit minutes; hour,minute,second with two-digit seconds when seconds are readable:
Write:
12,58,21
